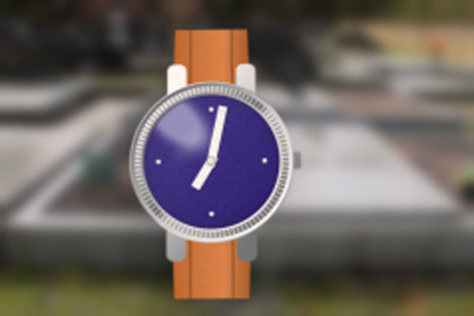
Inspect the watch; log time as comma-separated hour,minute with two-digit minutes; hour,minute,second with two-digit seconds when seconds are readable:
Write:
7,02
